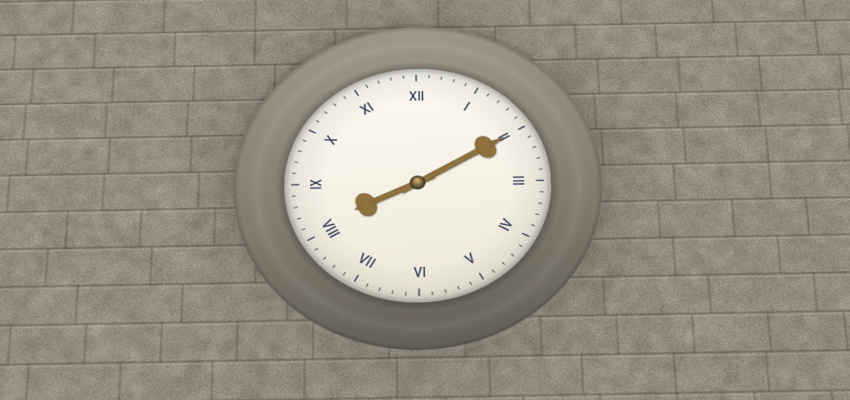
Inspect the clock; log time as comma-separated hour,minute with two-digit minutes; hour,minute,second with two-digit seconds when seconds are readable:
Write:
8,10
